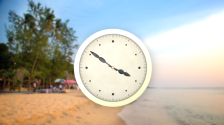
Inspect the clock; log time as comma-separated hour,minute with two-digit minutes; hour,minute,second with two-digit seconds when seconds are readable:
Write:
3,51
